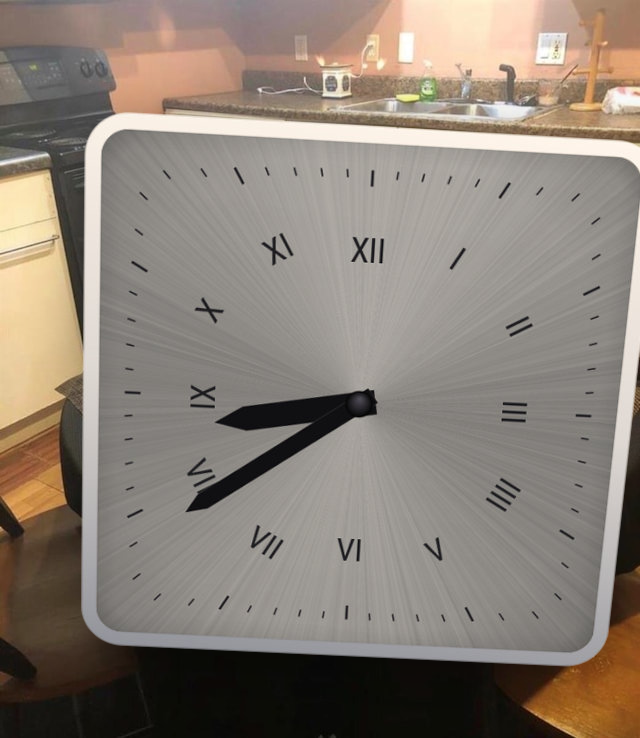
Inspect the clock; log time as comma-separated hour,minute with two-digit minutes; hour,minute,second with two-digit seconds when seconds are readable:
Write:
8,39
